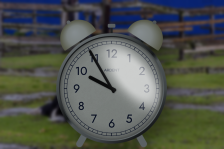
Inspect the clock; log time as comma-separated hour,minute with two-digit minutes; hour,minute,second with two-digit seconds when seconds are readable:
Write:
9,55
